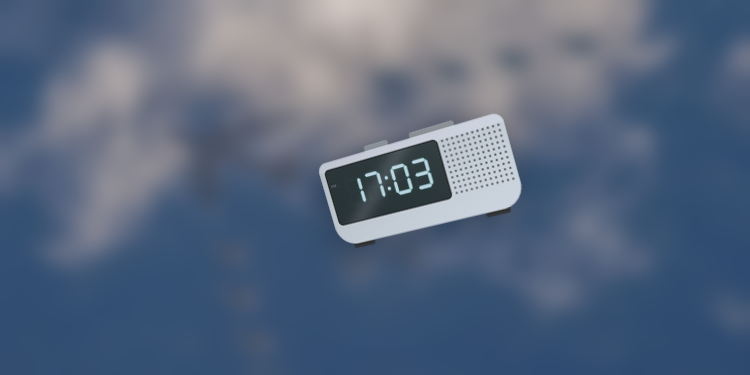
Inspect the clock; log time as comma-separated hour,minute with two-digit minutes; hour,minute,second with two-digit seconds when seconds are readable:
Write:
17,03
